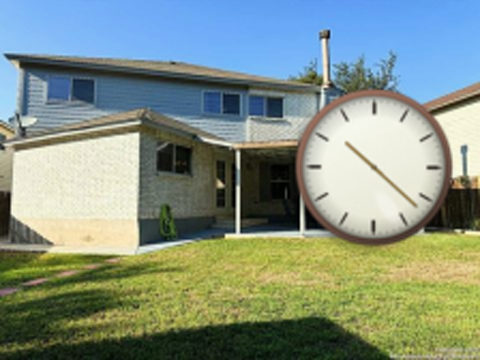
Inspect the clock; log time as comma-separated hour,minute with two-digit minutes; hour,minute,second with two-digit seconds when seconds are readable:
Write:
10,22
